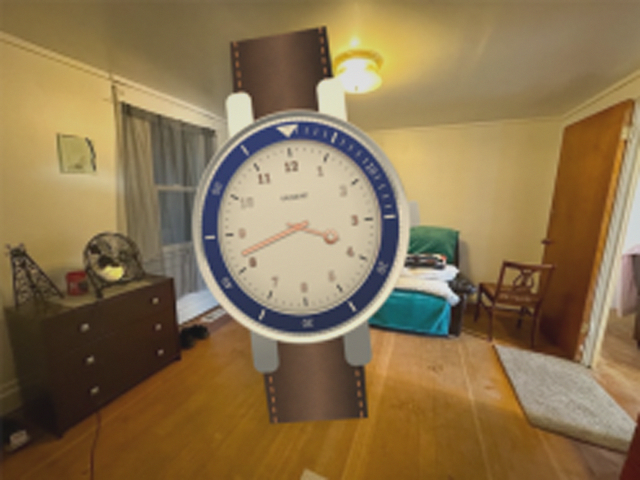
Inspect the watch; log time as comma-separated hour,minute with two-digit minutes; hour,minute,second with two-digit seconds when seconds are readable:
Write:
3,42
